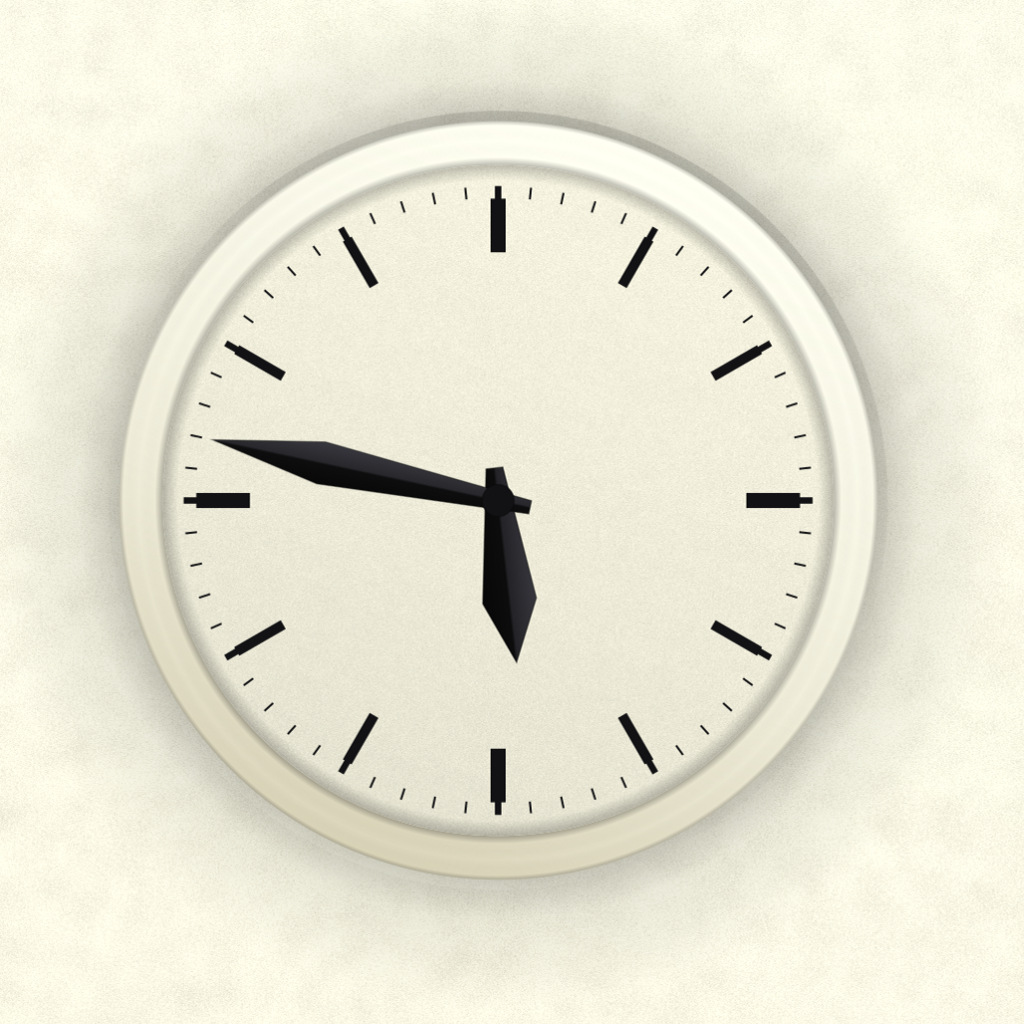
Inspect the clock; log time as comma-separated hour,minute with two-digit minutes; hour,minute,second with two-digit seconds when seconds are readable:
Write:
5,47
